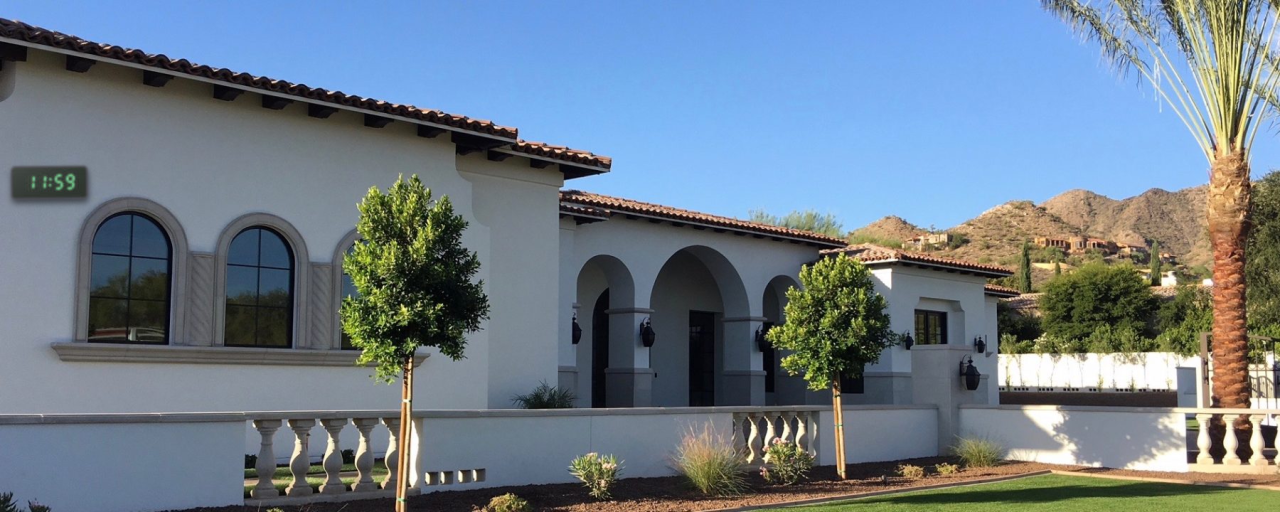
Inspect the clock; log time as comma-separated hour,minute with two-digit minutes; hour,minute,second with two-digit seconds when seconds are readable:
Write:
11,59
